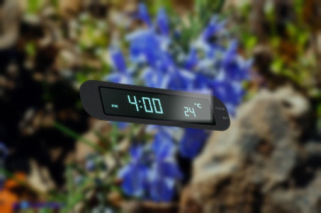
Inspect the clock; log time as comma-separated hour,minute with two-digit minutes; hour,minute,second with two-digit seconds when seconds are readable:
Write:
4,00
